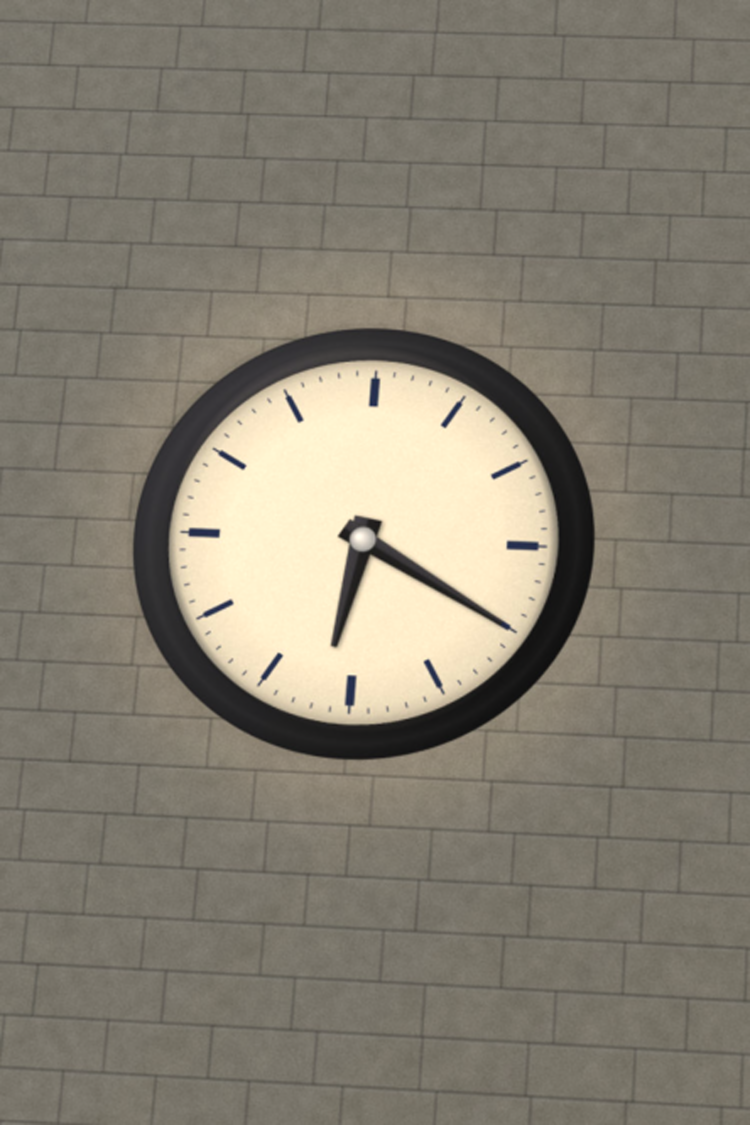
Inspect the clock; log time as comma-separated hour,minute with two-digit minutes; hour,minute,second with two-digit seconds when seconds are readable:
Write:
6,20
